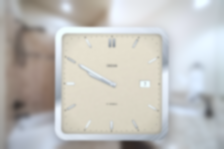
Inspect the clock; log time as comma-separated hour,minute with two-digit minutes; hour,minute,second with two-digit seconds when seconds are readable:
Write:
9,50
